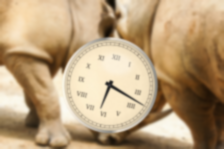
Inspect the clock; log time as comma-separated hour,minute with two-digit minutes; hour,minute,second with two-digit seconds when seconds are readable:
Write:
6,18
